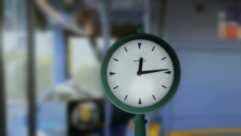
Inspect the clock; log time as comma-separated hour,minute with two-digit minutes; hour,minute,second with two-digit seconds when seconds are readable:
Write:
12,14
